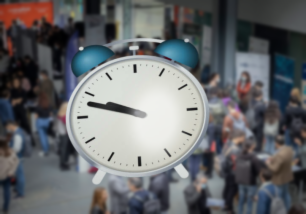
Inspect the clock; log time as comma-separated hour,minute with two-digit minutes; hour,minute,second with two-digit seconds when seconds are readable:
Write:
9,48
